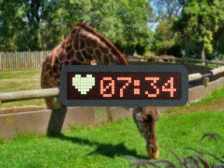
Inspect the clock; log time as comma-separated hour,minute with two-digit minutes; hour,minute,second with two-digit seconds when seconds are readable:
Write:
7,34
